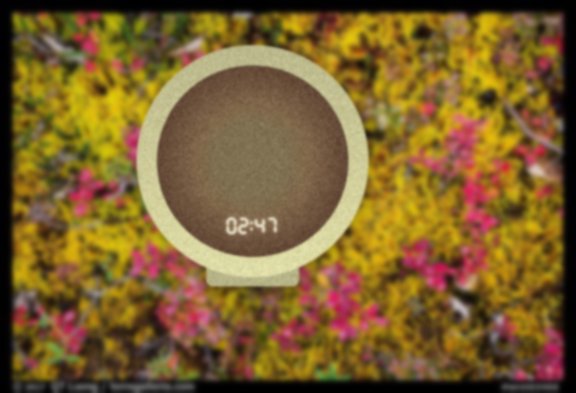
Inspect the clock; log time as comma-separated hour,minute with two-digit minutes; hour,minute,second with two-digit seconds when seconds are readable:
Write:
2,47
